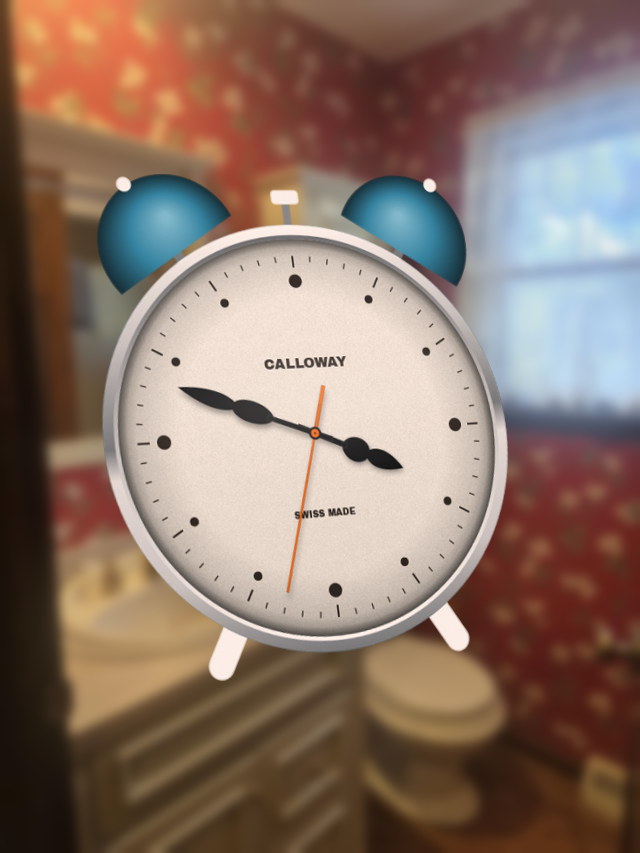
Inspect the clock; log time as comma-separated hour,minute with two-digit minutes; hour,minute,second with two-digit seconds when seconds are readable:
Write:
3,48,33
